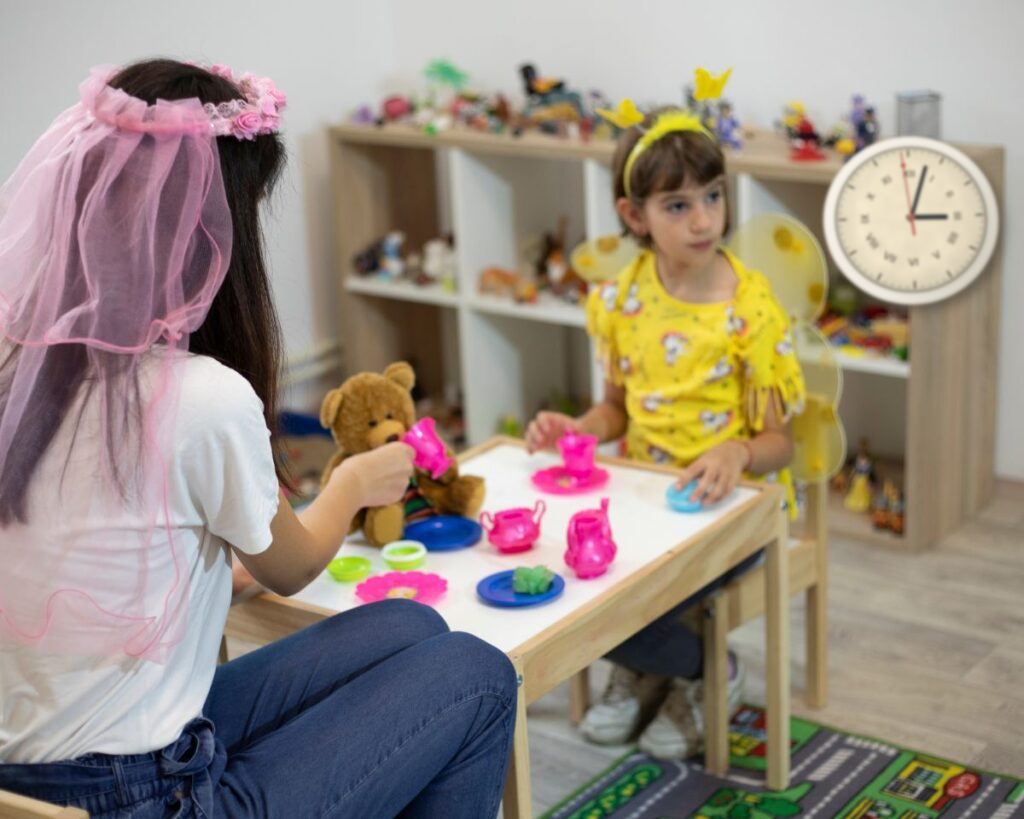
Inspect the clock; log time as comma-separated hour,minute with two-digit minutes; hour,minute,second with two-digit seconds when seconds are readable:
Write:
3,02,59
